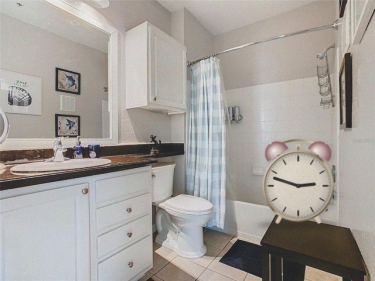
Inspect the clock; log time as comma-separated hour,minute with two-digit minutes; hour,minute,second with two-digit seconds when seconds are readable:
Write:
2,48
